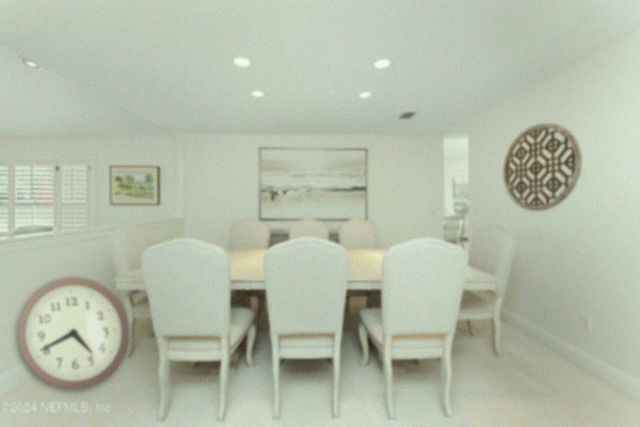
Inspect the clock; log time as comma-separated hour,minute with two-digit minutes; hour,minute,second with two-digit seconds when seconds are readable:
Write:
4,41
